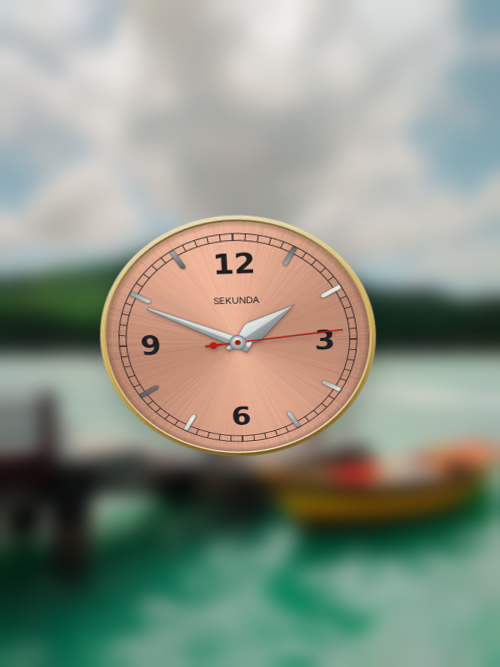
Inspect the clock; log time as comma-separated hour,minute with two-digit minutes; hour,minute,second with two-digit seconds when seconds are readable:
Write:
1,49,14
